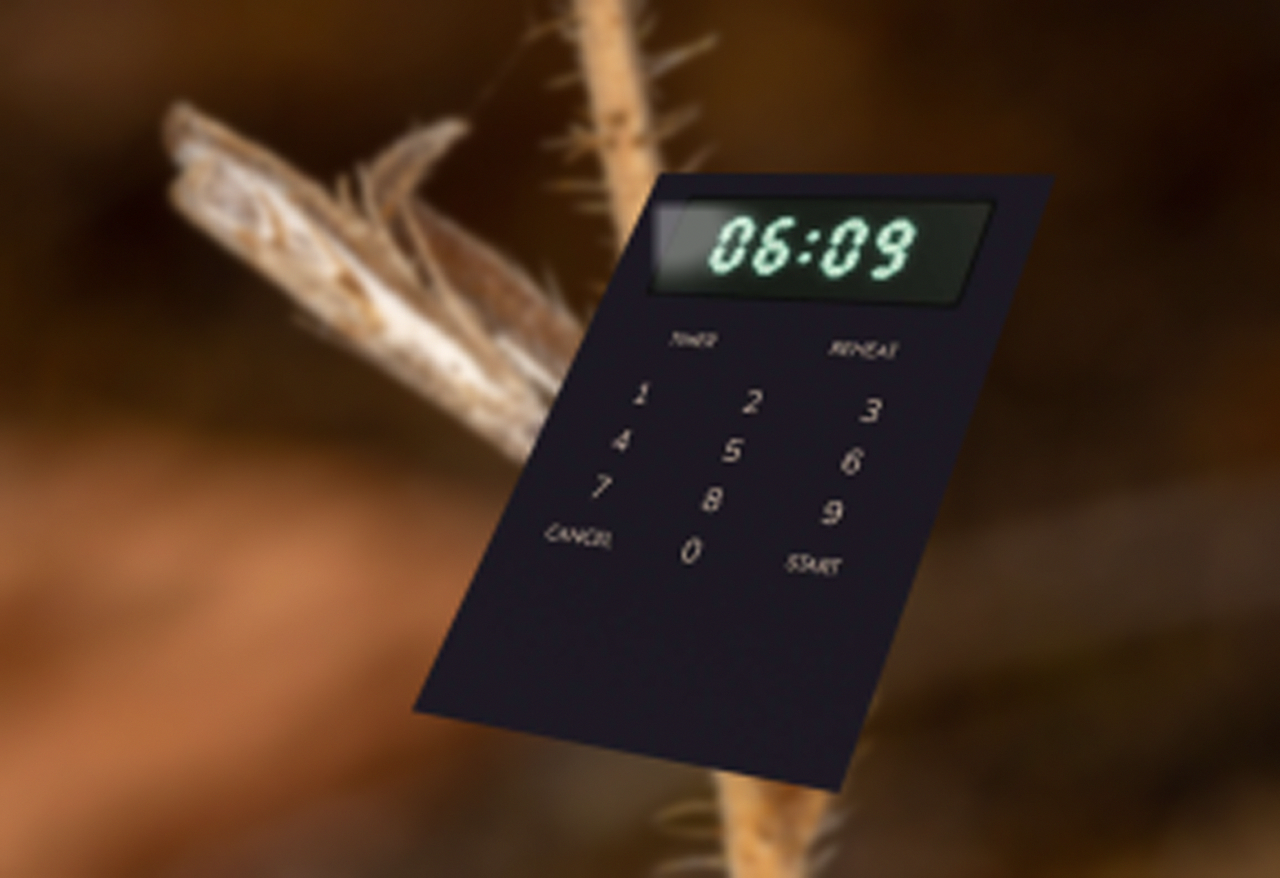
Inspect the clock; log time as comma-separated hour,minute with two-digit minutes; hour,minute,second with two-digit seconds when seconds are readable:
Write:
6,09
